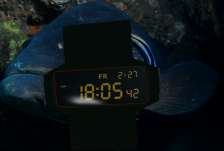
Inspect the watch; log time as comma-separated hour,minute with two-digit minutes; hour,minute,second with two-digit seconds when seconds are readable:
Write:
18,05,42
